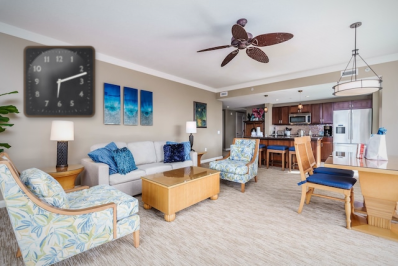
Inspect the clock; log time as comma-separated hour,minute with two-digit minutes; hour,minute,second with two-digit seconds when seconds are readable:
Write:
6,12
